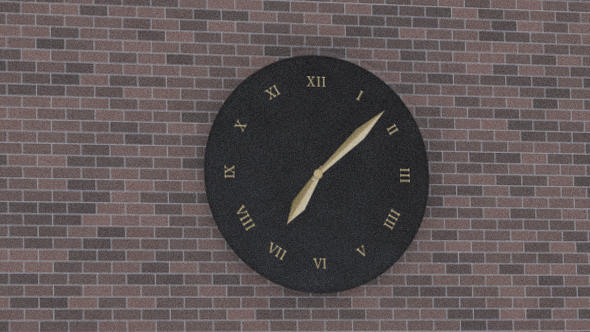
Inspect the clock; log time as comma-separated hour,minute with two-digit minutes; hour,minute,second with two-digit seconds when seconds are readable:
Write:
7,08
